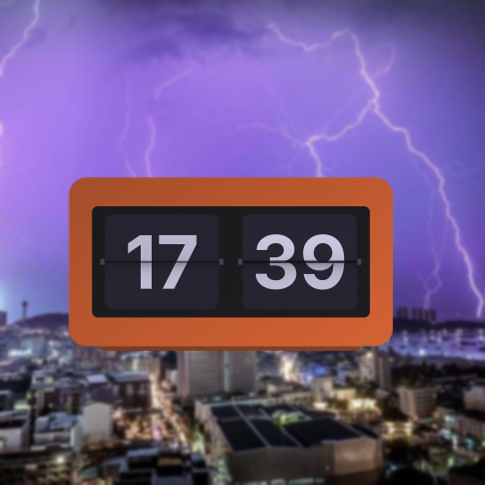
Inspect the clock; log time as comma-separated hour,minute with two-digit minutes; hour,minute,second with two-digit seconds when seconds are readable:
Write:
17,39
